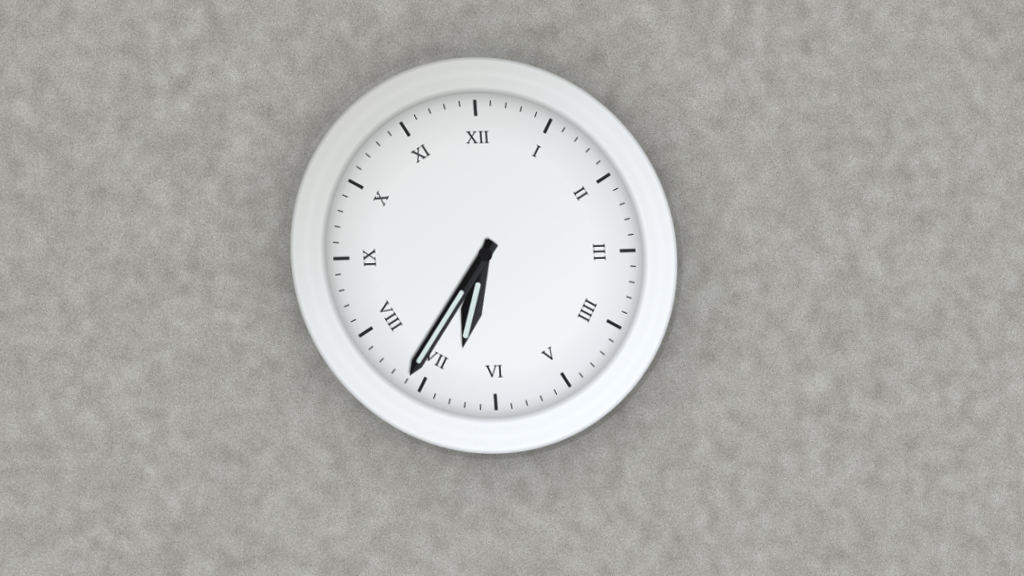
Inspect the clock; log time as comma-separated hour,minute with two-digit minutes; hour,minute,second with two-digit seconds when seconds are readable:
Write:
6,36
